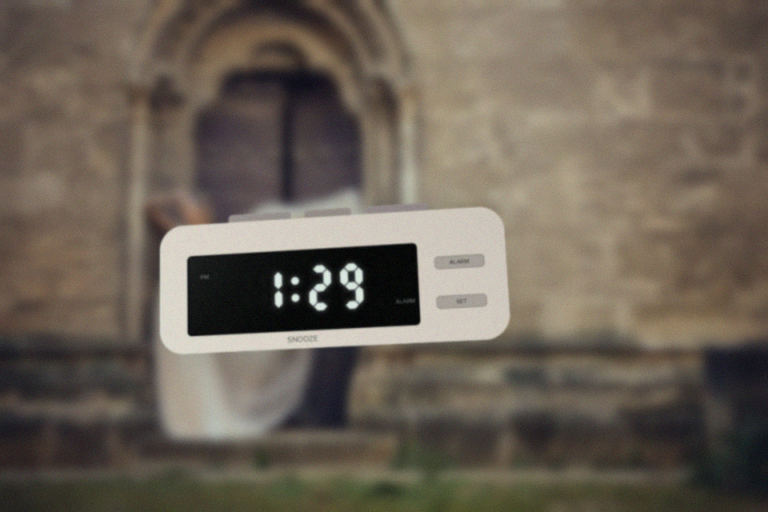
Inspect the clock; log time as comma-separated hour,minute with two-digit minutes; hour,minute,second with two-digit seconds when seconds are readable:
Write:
1,29
